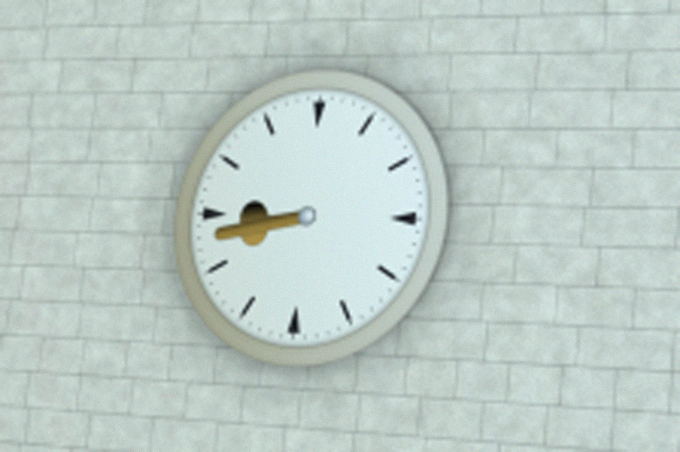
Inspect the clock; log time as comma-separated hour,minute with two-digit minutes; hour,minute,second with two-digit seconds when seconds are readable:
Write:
8,43
